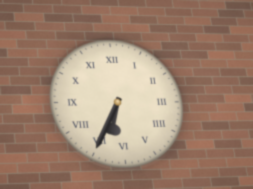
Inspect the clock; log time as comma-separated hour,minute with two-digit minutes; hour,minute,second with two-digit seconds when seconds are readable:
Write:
6,35
